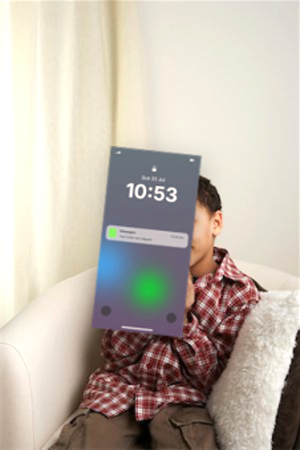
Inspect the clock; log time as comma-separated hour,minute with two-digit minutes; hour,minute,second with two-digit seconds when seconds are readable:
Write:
10,53
